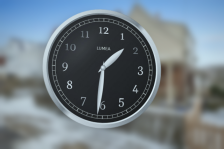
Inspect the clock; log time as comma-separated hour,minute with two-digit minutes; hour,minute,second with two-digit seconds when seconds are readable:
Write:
1,31
